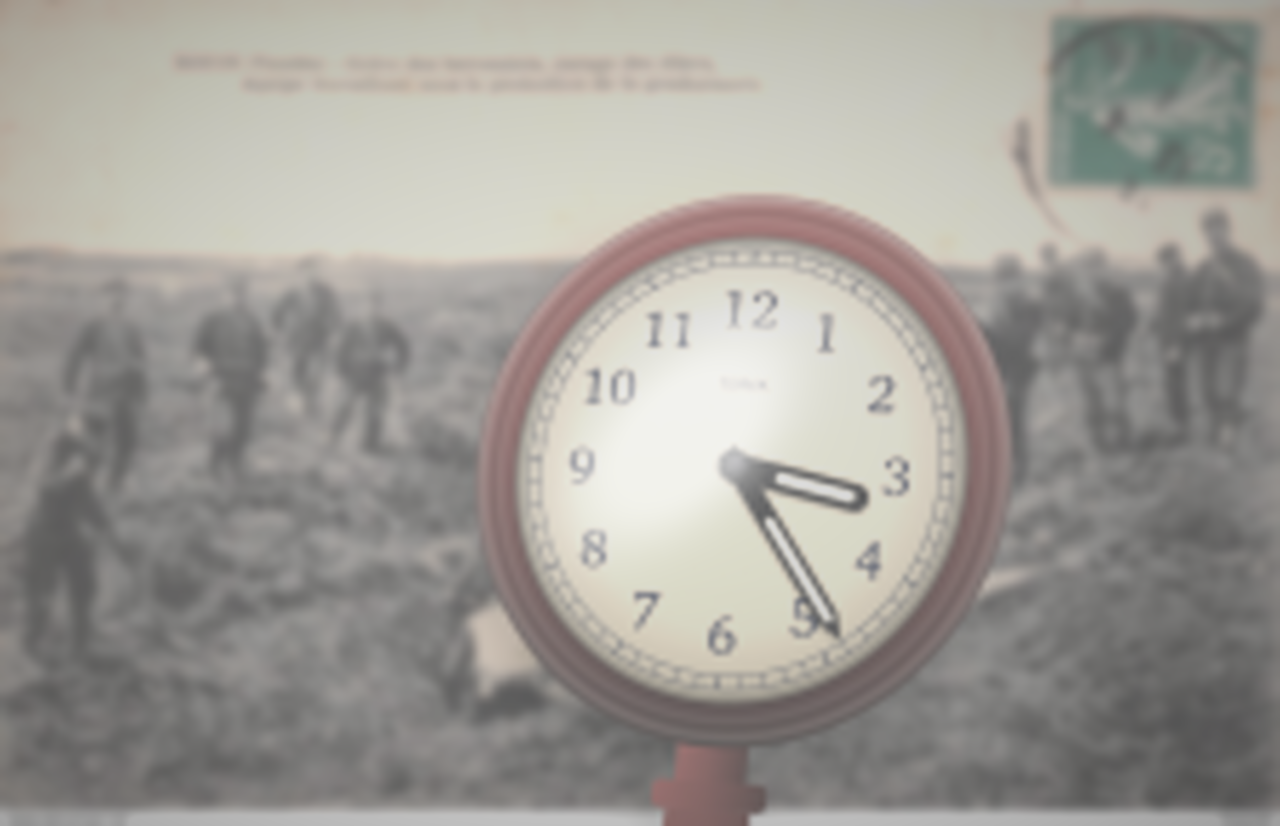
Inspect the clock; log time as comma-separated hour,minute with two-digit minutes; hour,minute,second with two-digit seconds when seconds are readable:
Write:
3,24
